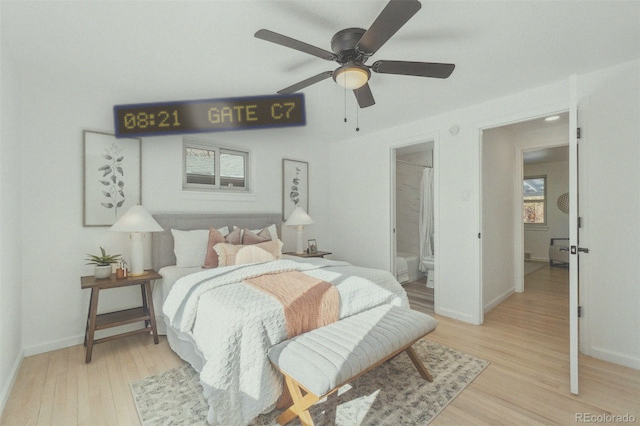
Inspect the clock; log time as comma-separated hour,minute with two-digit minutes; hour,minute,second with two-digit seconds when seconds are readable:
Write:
8,21
